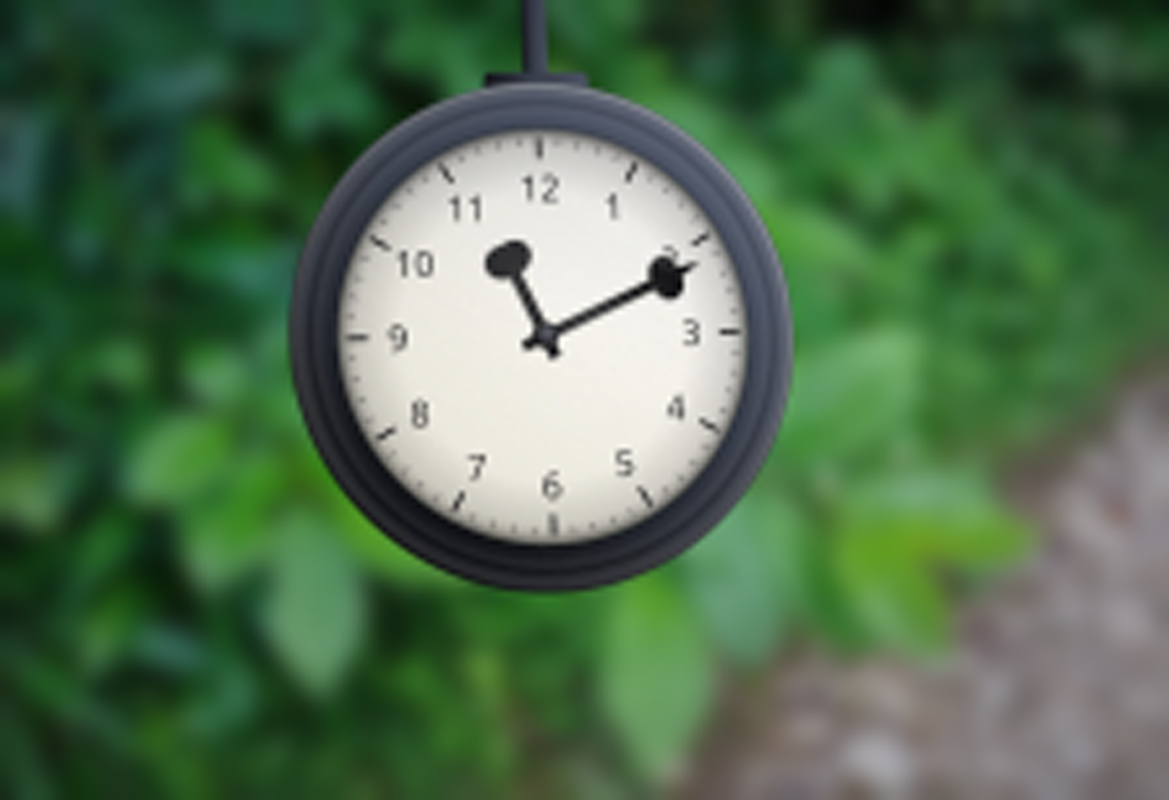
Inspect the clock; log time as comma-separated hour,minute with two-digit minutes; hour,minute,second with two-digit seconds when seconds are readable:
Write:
11,11
